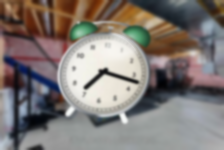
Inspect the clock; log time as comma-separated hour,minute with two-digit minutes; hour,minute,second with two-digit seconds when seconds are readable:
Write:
7,17
